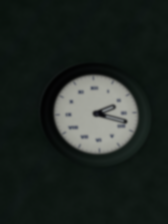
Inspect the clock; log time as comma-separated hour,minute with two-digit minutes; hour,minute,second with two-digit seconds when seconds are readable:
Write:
2,18
